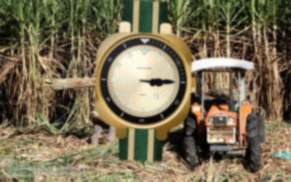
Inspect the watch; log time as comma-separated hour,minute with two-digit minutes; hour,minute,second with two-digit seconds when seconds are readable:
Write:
3,15
